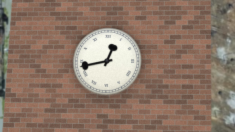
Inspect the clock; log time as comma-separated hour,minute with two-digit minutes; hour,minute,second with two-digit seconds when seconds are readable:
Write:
12,43
